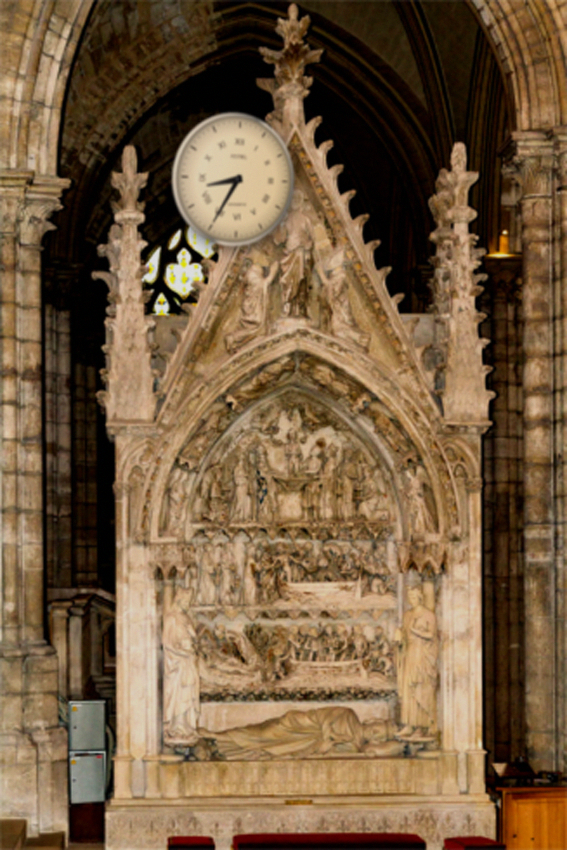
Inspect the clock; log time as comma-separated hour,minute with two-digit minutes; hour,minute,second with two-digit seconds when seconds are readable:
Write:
8,35
